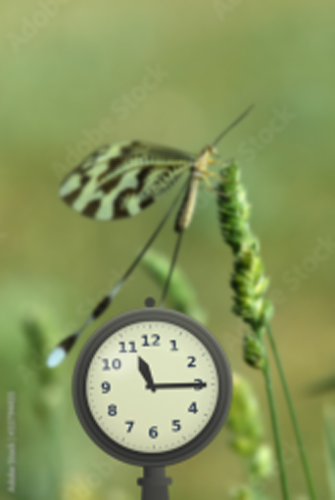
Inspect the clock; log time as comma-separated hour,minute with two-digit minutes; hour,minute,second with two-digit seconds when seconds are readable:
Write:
11,15
